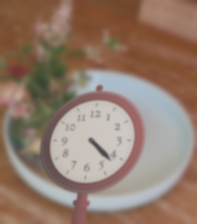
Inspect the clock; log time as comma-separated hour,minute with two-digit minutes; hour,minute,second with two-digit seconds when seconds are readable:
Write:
4,22
